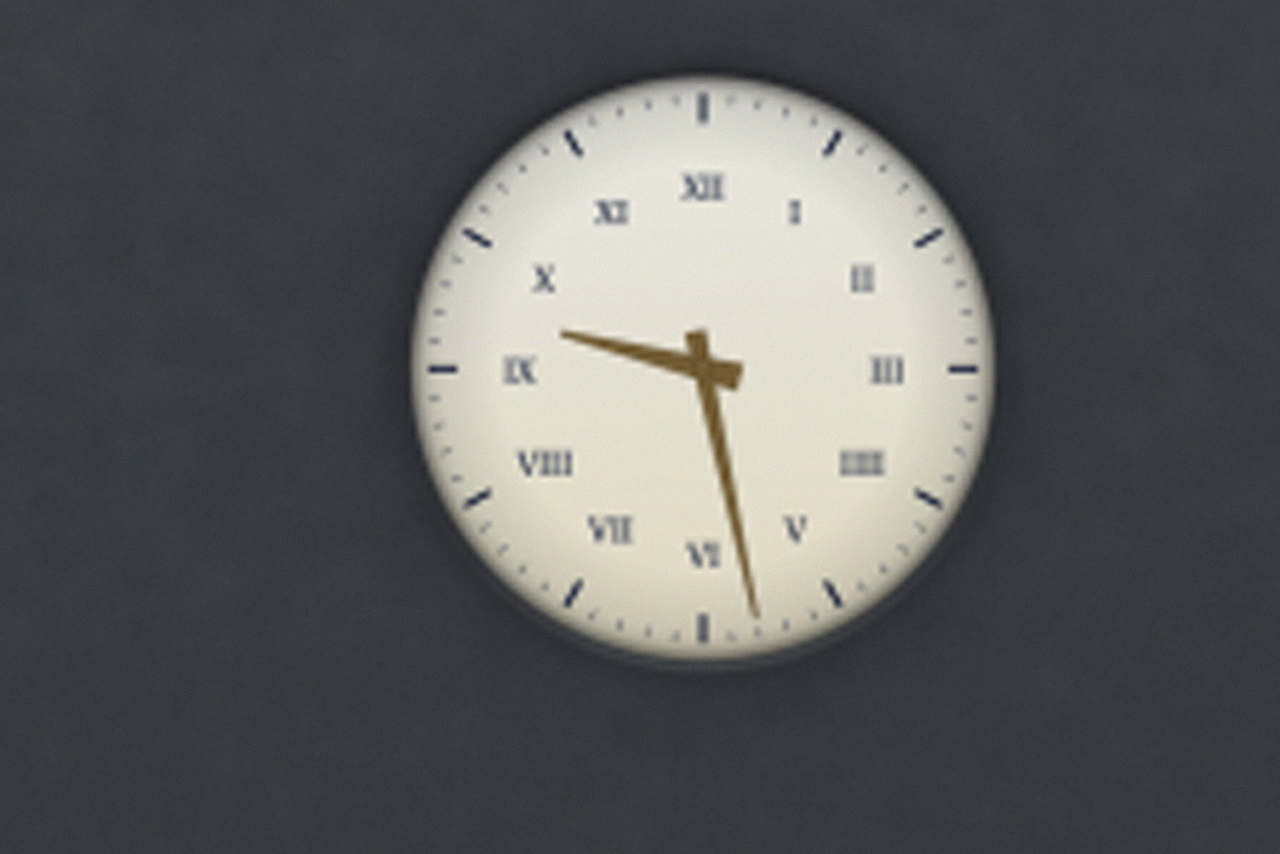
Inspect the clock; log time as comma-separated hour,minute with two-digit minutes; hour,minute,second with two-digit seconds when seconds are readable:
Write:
9,28
